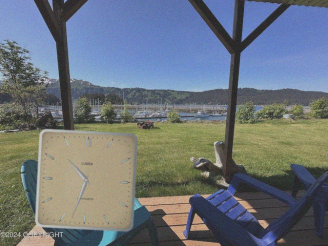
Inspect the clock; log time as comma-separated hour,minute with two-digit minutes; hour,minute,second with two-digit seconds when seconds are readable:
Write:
10,33
